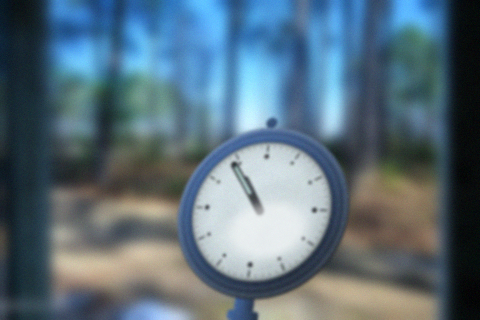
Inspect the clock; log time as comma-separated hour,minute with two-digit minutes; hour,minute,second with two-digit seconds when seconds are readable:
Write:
10,54
